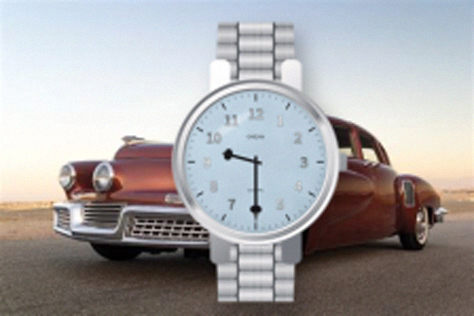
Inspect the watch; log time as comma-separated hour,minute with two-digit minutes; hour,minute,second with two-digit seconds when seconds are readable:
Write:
9,30
